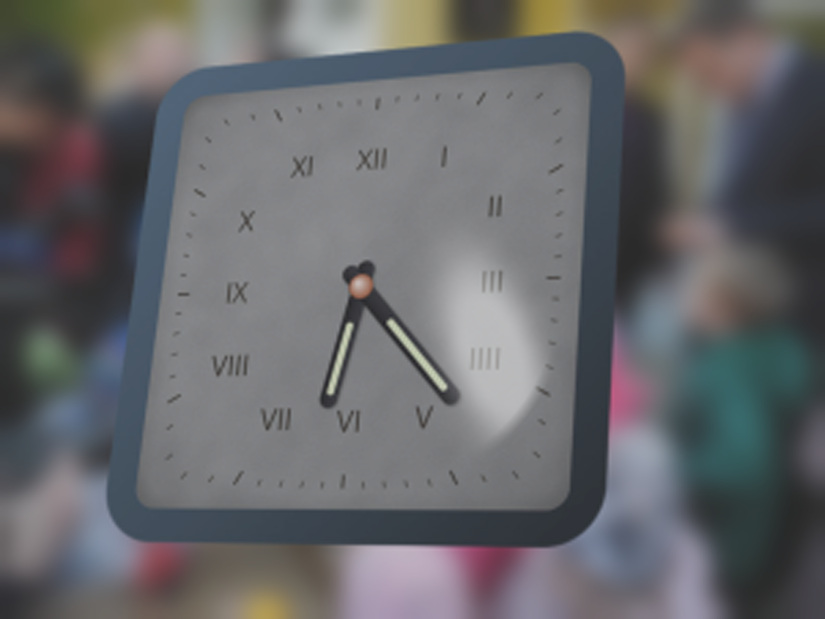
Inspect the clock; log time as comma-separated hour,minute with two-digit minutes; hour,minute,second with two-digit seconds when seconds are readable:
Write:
6,23
